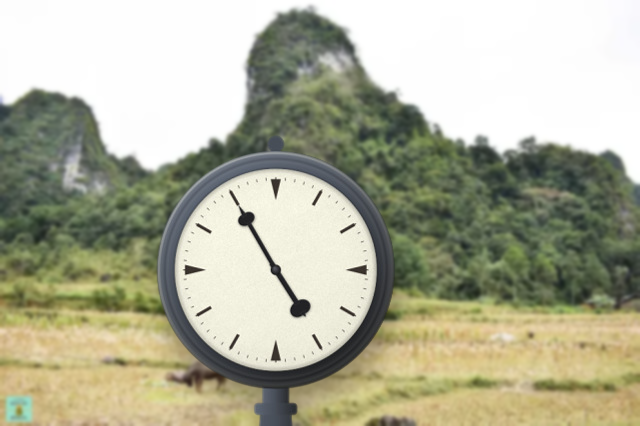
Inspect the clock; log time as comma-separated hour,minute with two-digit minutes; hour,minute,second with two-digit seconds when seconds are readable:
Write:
4,55
